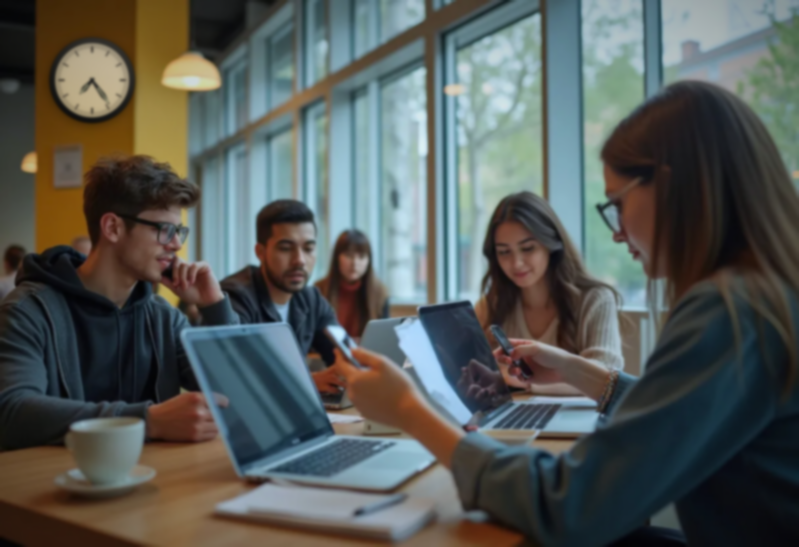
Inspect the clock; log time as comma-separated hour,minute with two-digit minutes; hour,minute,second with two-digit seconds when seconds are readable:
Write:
7,24
